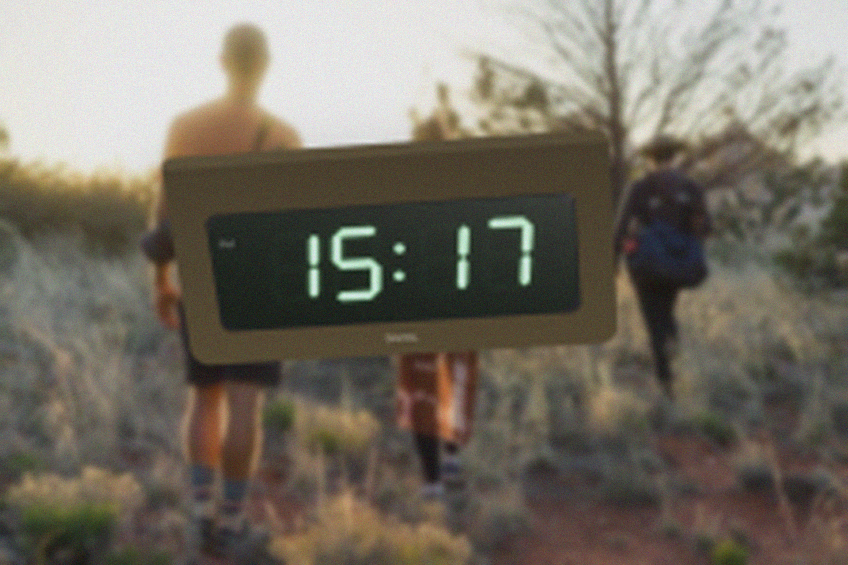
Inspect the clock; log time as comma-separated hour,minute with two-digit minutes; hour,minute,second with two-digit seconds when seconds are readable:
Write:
15,17
